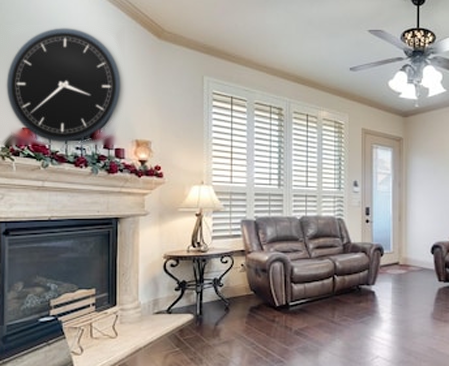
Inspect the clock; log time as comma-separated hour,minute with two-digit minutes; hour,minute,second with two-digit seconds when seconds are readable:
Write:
3,38
